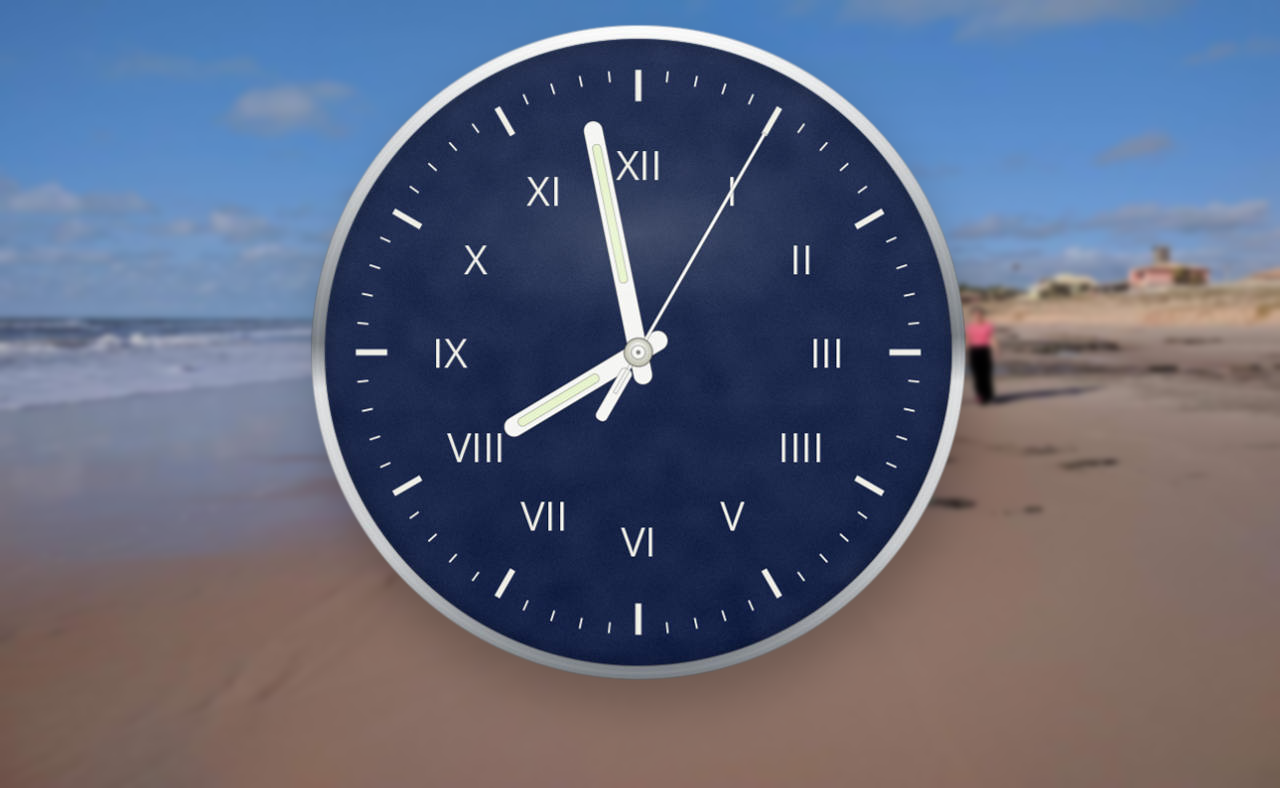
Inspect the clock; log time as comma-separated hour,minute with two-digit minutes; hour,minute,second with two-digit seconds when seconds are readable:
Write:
7,58,05
